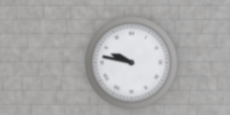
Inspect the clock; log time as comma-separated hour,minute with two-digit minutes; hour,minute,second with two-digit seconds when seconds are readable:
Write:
9,47
